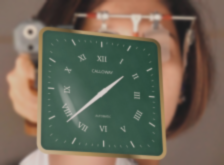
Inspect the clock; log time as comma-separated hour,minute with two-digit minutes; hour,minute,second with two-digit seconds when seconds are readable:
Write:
1,38
